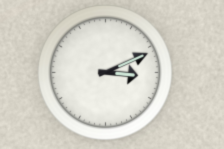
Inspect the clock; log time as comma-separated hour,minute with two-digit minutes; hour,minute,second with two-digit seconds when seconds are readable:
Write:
3,11
